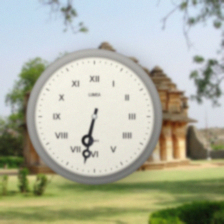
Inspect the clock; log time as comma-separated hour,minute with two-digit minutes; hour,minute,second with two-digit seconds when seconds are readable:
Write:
6,32
